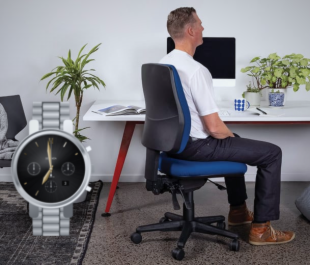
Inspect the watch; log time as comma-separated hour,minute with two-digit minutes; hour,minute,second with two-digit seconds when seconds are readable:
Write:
6,59
